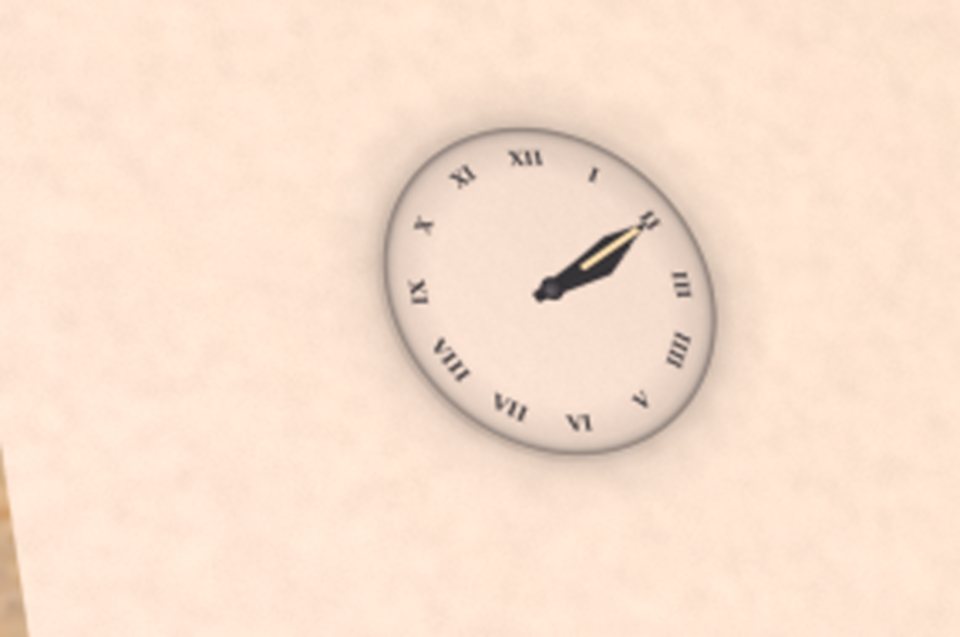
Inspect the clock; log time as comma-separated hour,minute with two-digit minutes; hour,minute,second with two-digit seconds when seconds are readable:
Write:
2,10
